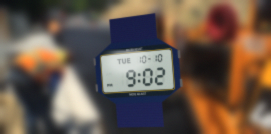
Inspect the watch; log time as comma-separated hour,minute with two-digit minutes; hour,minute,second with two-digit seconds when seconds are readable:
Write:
9,02
